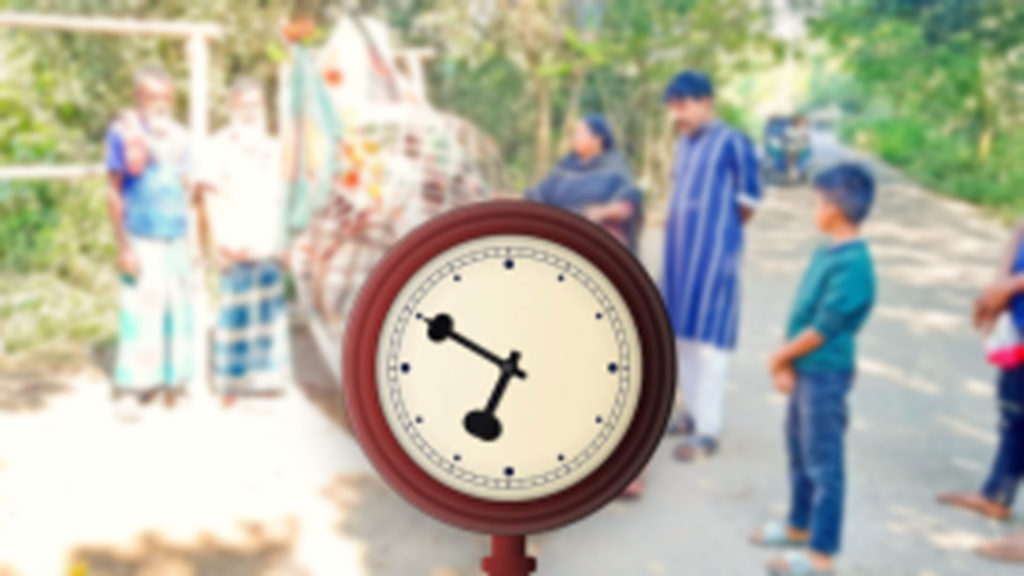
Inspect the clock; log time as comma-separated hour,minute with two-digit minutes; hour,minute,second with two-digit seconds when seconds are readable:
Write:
6,50
